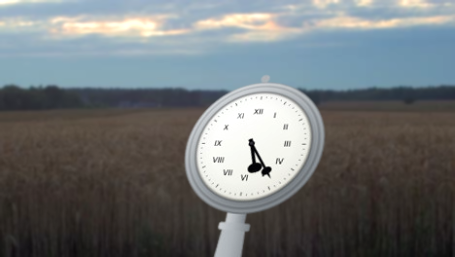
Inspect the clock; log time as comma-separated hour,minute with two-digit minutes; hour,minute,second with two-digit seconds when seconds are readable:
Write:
5,24
